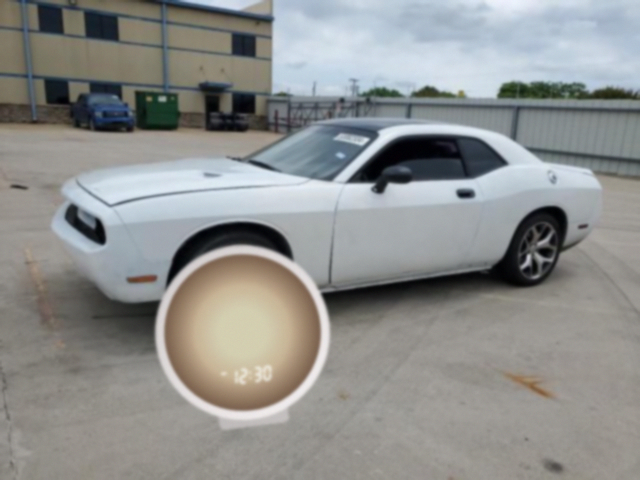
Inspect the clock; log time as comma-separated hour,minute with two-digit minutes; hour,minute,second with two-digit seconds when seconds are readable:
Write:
12,30
